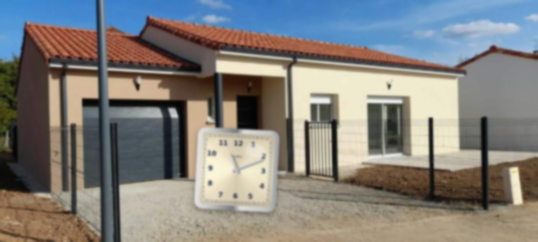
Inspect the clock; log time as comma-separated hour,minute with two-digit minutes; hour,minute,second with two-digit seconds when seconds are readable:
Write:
11,11
